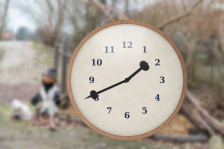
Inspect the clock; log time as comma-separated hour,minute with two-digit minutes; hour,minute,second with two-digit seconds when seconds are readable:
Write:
1,41
